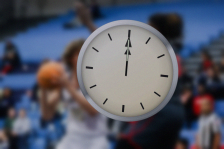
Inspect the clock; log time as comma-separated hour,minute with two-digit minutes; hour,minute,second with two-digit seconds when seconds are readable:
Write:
12,00
